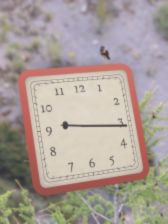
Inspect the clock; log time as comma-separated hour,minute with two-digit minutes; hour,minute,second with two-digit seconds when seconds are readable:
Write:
9,16
